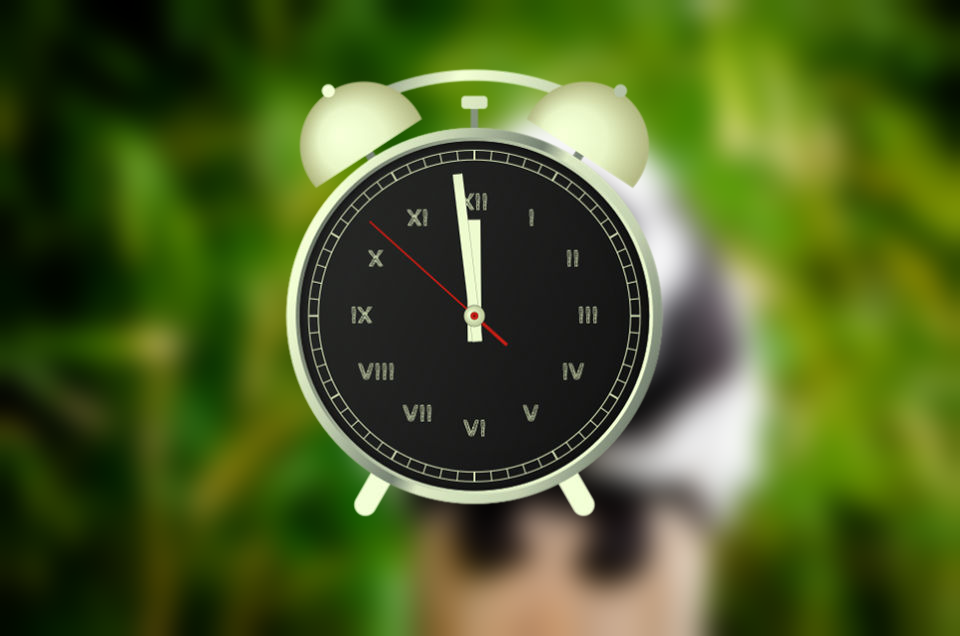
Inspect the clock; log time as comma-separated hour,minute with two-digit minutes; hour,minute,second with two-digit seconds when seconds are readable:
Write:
11,58,52
